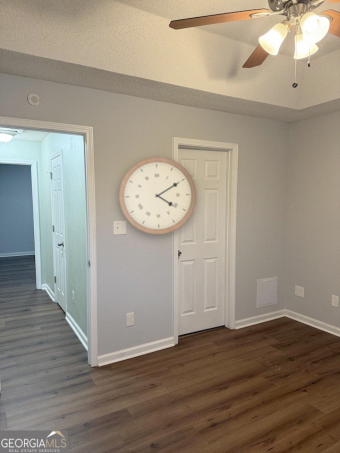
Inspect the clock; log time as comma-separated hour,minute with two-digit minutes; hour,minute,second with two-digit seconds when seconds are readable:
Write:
4,10
